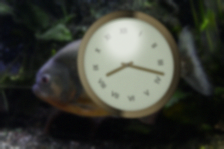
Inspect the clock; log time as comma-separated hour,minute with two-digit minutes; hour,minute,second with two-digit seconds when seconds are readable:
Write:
8,18
